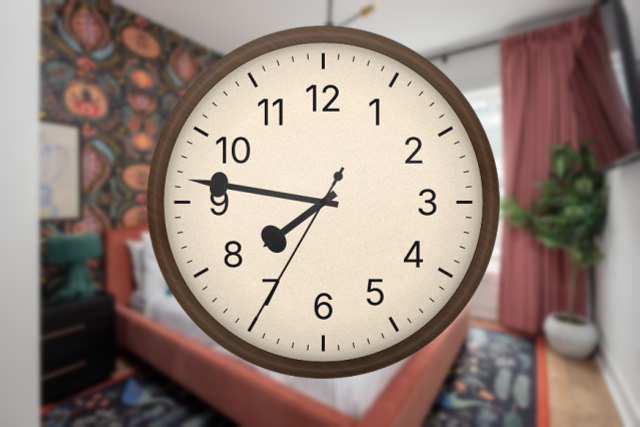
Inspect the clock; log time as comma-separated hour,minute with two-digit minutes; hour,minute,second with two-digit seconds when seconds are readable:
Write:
7,46,35
